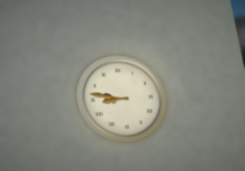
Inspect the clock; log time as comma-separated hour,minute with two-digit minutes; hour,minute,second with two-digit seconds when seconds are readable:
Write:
8,47
